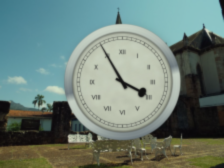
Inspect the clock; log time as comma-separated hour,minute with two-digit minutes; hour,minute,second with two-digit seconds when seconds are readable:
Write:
3,55
